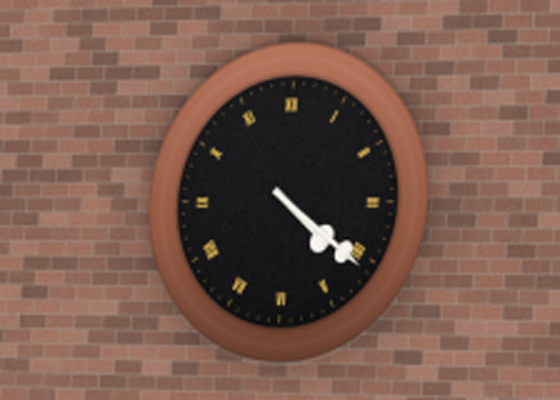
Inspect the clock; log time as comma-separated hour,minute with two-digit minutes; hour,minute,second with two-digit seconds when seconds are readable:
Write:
4,21
